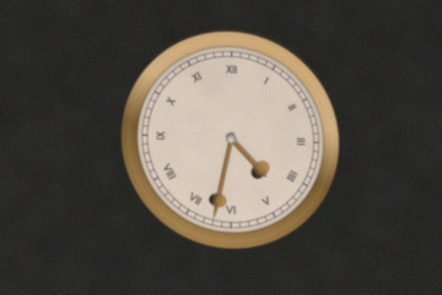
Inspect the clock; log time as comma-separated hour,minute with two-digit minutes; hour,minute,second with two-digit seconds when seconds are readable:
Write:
4,32
